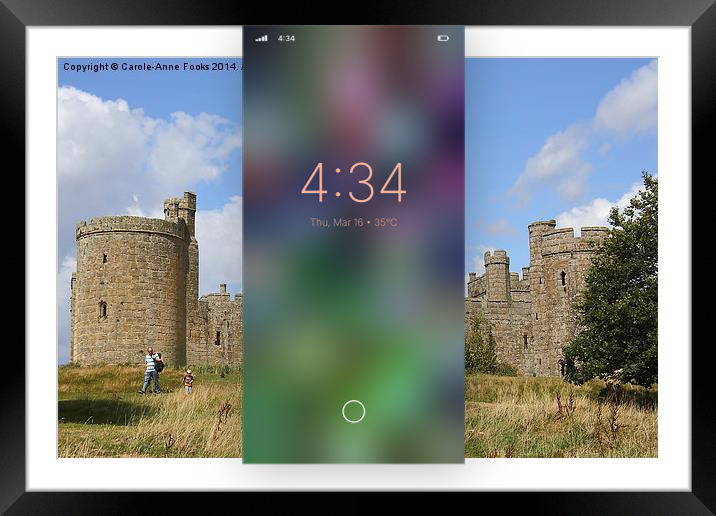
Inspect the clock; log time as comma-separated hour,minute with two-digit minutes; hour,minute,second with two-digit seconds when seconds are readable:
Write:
4,34
